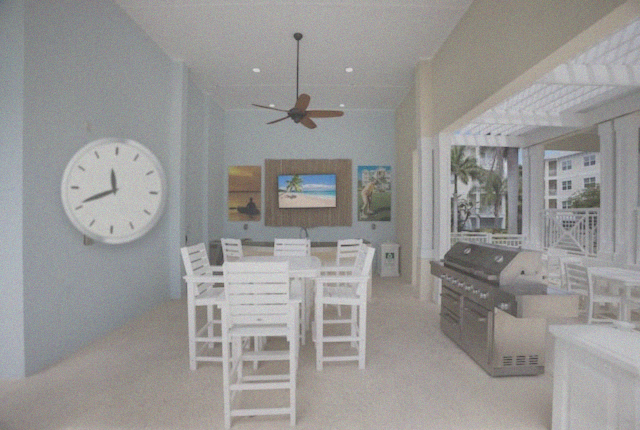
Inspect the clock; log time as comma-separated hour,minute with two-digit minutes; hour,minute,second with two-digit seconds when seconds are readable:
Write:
11,41
